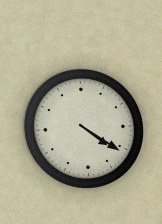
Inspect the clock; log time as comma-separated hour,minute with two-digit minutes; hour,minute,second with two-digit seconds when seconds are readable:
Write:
4,21
